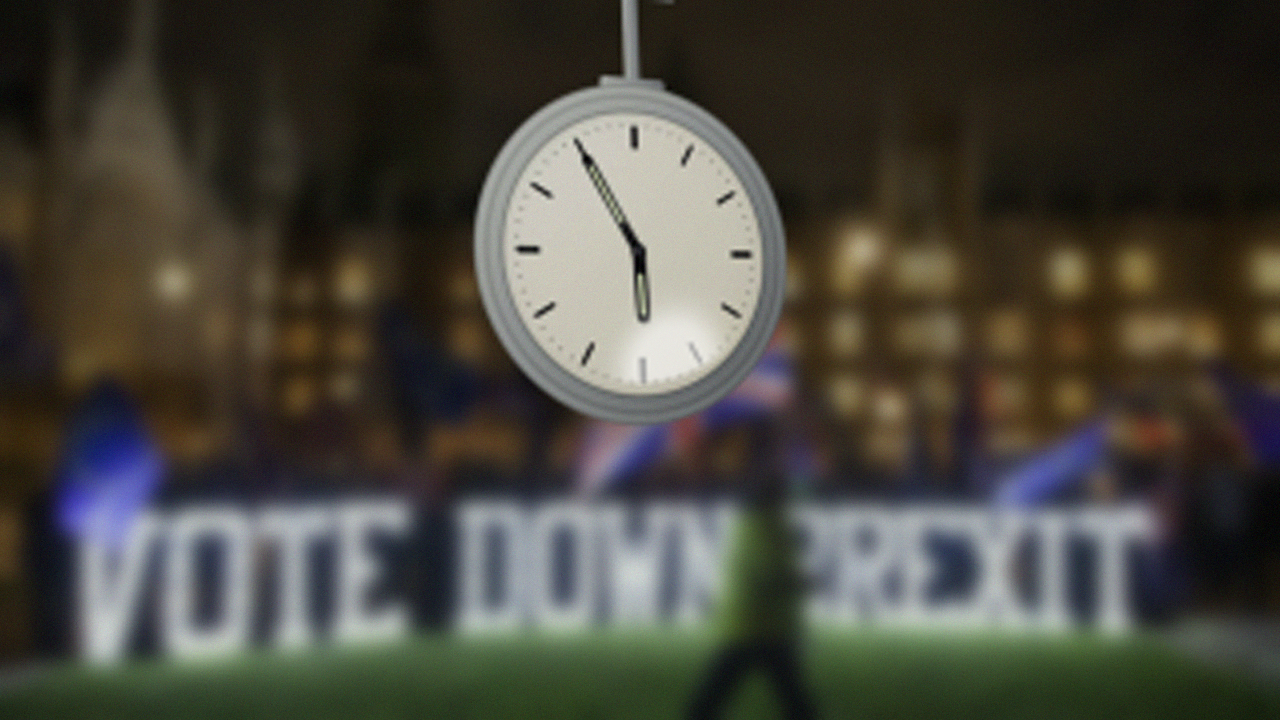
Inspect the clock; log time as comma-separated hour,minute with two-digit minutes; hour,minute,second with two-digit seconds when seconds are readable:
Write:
5,55
